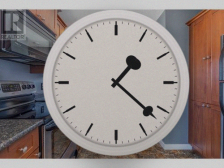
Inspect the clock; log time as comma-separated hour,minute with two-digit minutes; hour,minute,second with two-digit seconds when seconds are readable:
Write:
1,22
